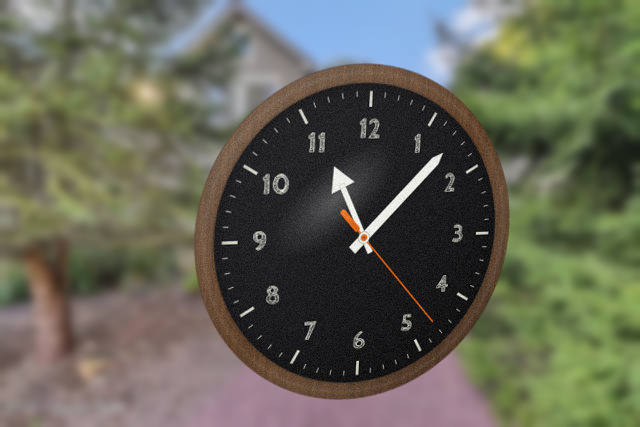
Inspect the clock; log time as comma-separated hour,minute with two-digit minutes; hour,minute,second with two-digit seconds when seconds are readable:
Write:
11,07,23
